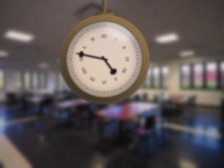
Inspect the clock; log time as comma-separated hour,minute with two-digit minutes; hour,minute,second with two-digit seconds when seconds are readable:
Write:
4,47
